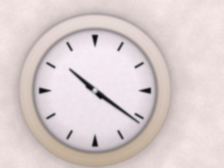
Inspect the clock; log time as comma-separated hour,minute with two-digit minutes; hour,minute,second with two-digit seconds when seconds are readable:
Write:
10,21
